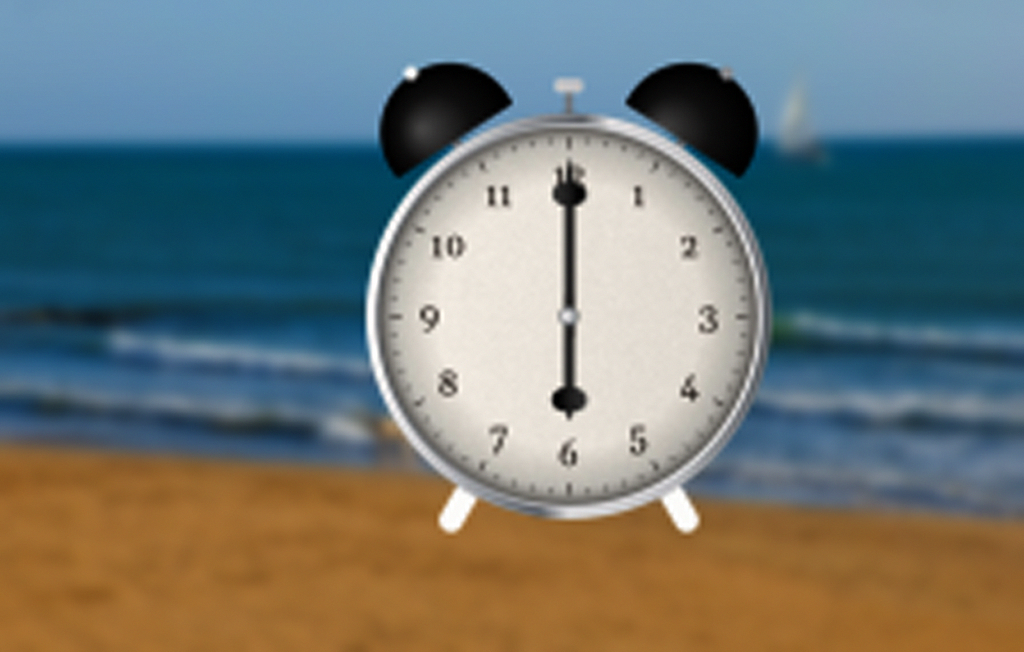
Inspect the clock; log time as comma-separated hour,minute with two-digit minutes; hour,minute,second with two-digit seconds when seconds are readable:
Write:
6,00
